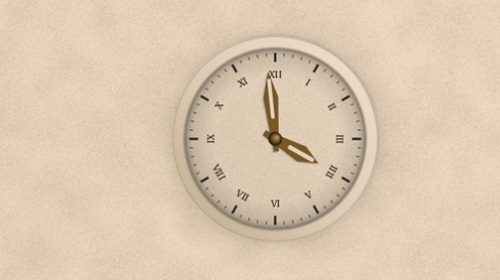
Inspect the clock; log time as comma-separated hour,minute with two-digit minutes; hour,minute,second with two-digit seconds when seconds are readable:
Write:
3,59
